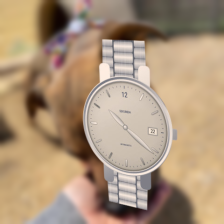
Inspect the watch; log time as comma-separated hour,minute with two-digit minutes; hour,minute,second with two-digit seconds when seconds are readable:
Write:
10,21
